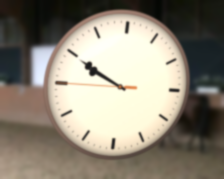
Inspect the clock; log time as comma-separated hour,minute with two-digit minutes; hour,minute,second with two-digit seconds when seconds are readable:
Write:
9,49,45
